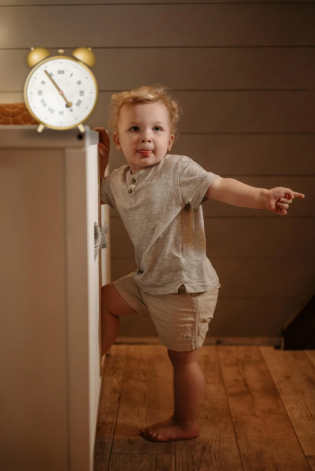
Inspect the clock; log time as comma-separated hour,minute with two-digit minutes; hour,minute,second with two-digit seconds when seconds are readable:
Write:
4,54
